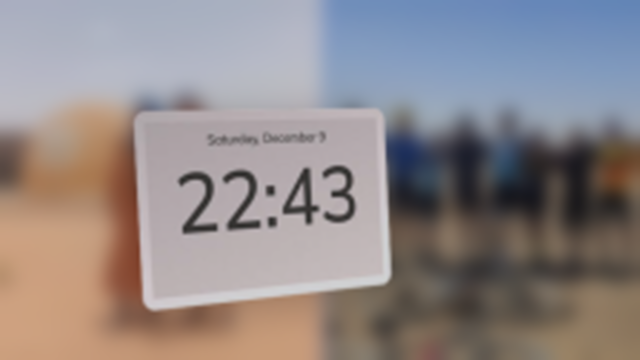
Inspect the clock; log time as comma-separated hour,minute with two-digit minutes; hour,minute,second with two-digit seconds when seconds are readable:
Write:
22,43
